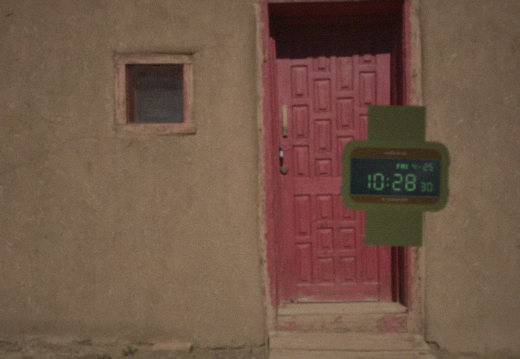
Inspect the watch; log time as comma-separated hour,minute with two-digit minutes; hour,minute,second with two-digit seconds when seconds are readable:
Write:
10,28
